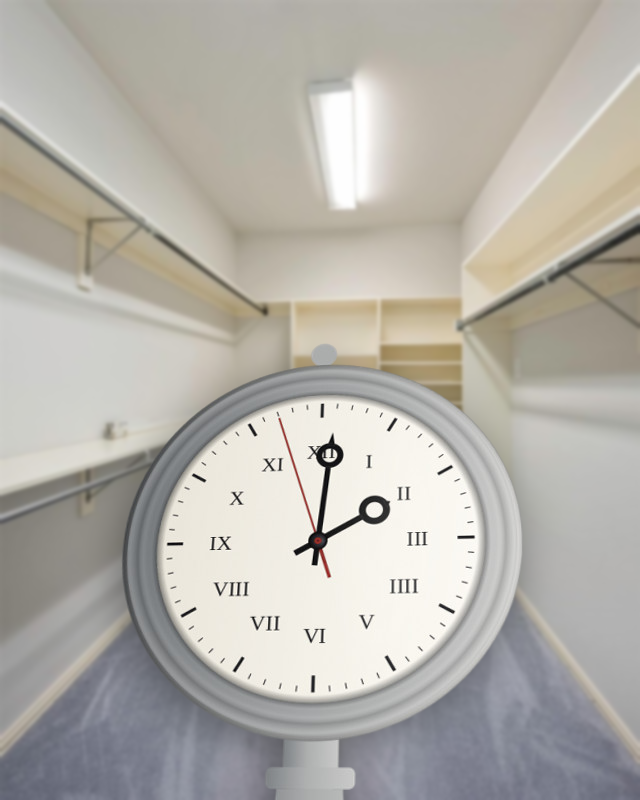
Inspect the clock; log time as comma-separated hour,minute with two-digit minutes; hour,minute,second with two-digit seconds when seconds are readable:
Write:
2,00,57
